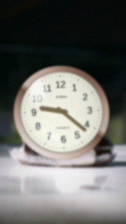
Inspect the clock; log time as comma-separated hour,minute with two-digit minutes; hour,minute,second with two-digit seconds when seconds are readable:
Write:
9,22
